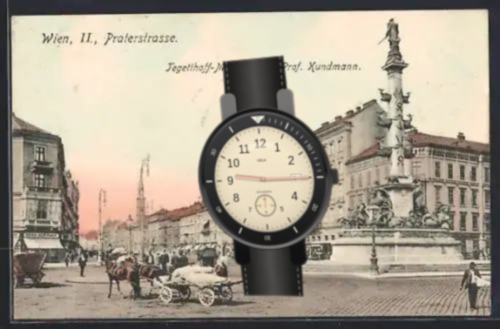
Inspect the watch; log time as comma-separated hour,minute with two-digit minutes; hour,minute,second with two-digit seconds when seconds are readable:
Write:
9,15
